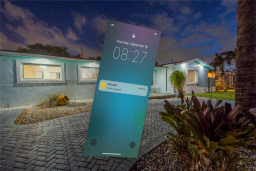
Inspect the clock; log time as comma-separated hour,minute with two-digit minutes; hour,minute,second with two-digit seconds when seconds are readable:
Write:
8,27
